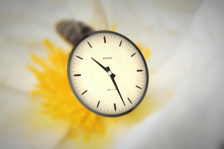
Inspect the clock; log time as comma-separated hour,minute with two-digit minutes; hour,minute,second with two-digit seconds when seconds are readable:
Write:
10,27
